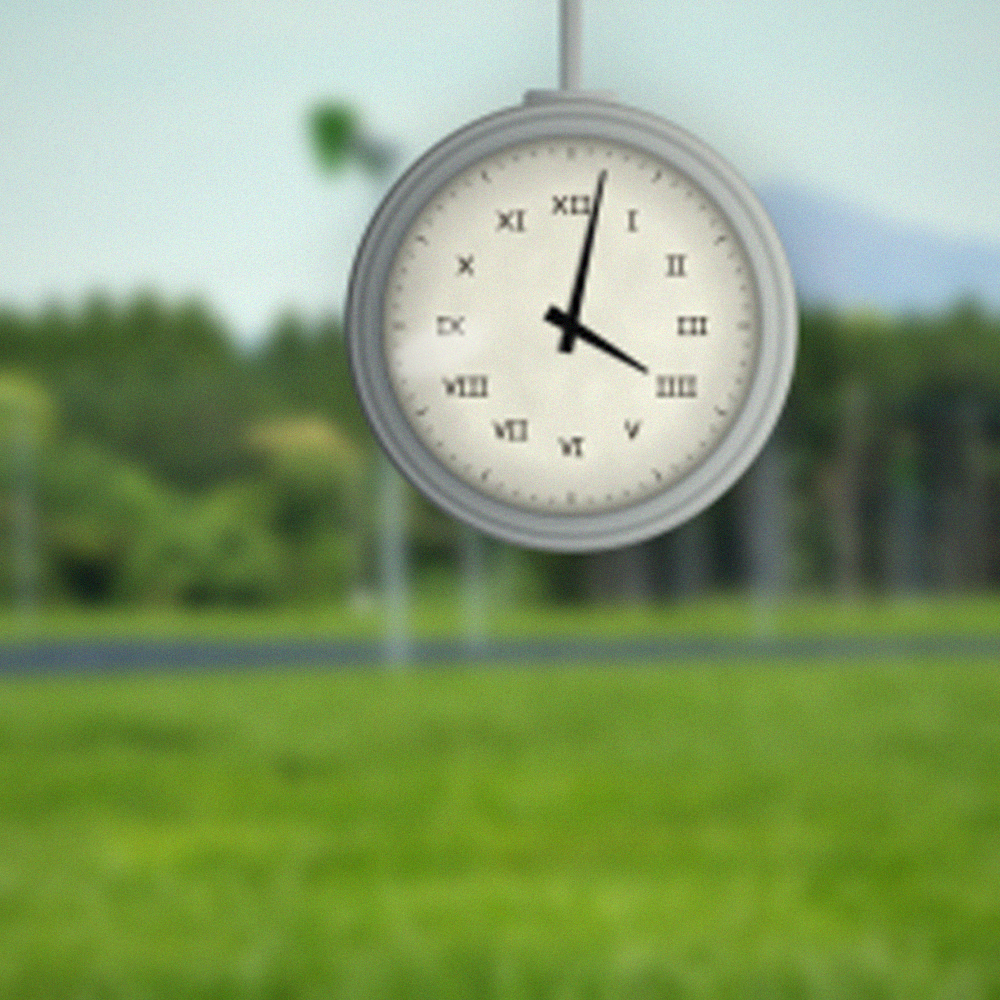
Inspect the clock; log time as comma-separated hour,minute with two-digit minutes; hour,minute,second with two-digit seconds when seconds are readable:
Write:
4,02
